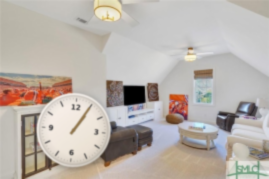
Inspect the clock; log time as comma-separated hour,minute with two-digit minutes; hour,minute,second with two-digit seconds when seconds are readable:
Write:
1,05
